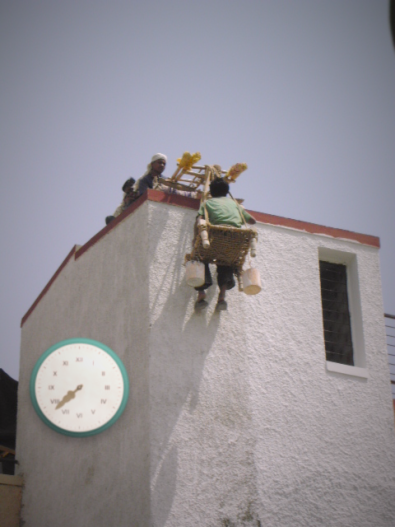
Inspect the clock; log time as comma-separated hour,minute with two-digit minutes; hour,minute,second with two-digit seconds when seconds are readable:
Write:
7,38
